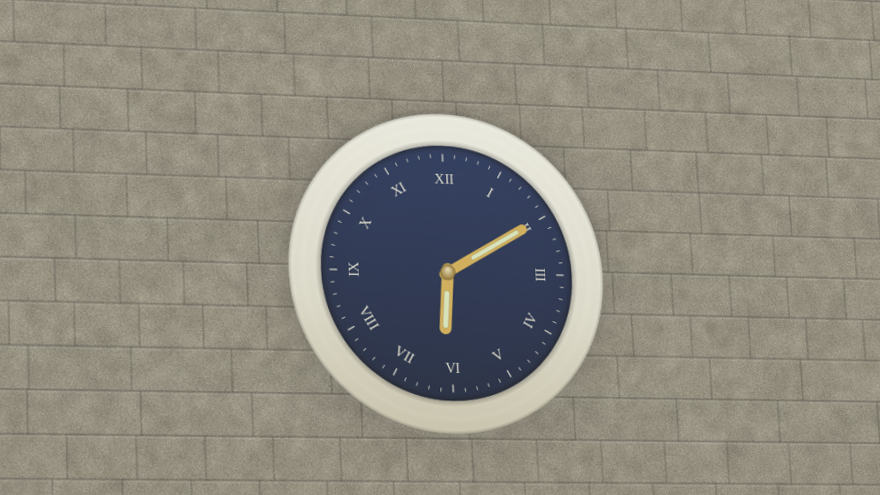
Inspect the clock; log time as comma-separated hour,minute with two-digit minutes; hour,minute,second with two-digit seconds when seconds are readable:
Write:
6,10
